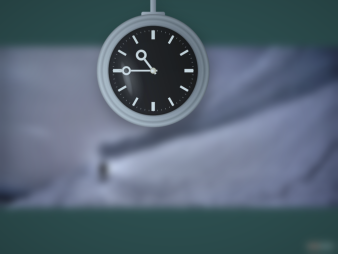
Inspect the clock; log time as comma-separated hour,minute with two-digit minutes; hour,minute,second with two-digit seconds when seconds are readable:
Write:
10,45
